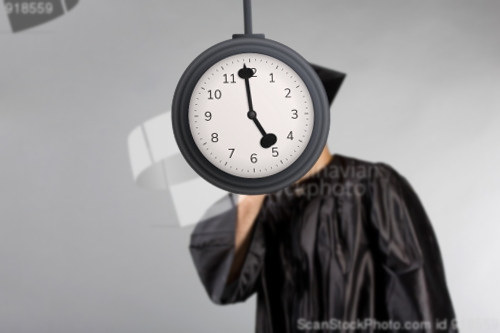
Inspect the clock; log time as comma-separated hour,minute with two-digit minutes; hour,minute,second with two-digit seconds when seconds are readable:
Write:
4,59
